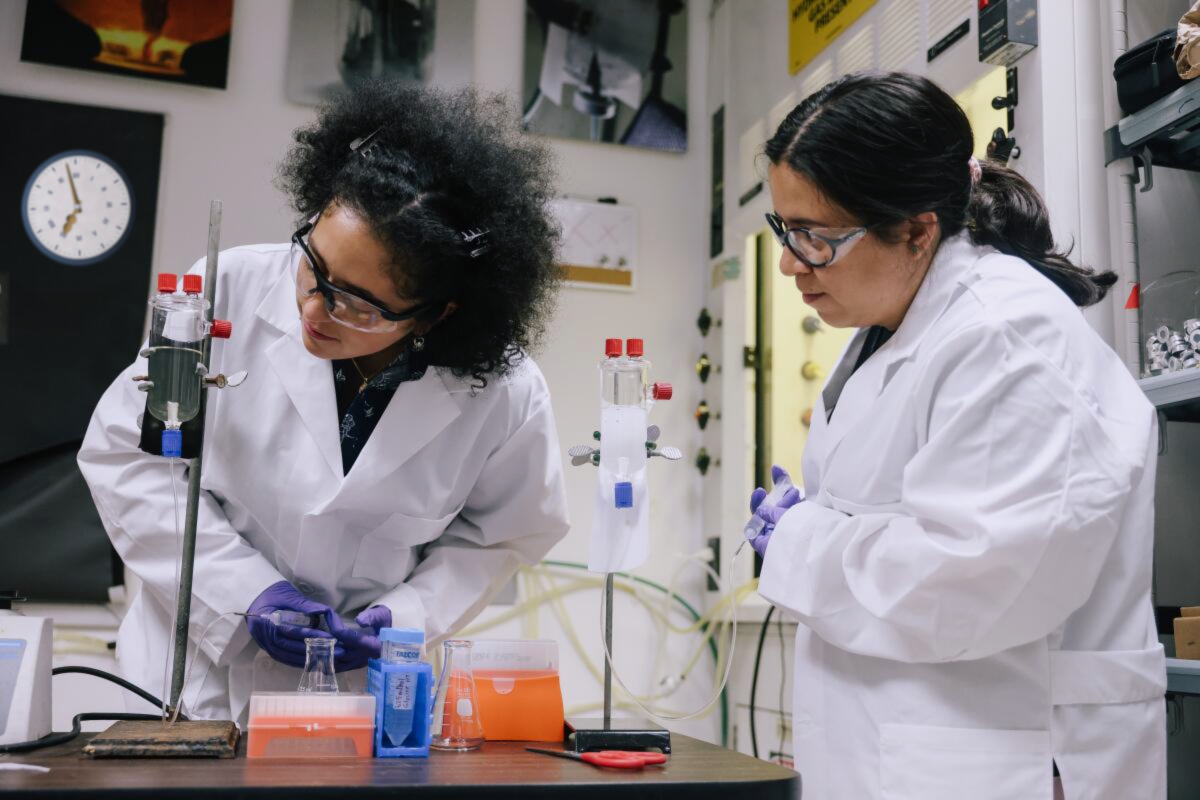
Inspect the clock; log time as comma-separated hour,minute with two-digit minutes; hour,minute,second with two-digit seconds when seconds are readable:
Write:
6,58
